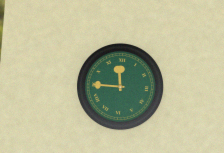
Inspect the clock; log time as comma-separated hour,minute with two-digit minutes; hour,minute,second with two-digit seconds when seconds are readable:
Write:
11,45
